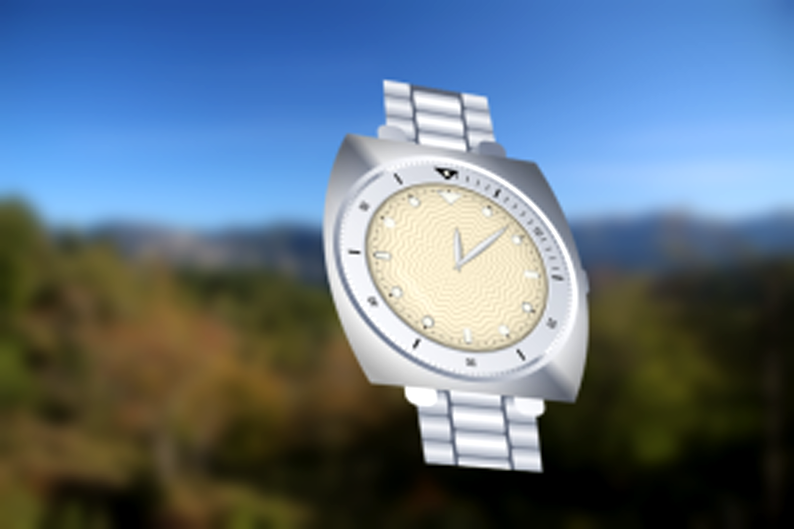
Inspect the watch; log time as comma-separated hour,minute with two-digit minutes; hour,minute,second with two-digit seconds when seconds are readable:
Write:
12,08
